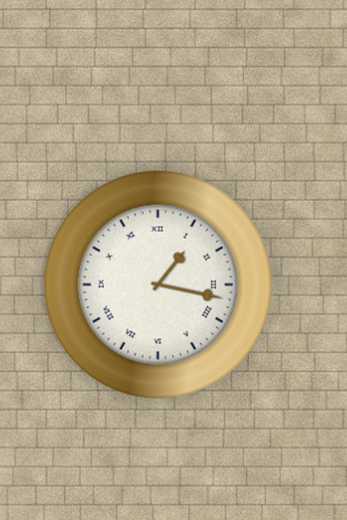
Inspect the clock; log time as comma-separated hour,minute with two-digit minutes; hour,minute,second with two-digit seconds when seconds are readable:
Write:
1,17
